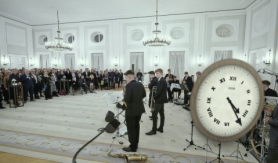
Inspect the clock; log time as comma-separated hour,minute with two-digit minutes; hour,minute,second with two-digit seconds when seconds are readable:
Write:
4,24
